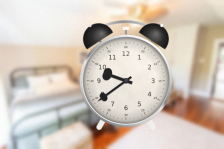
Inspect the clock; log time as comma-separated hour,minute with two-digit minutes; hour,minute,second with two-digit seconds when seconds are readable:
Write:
9,39
